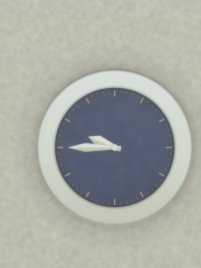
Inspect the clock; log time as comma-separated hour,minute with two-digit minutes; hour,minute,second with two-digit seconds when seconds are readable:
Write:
9,45
